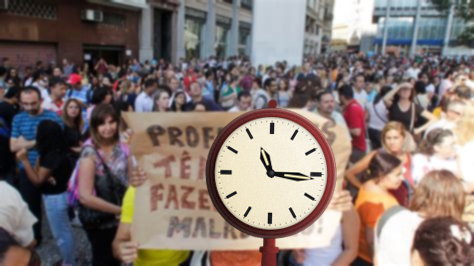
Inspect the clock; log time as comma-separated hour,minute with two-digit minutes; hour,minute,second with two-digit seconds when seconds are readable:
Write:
11,16
